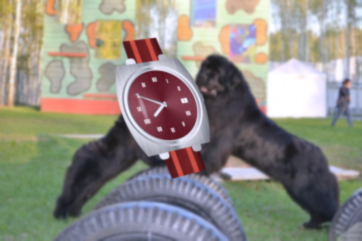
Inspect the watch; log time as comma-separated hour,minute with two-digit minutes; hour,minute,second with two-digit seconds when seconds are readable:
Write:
7,50
